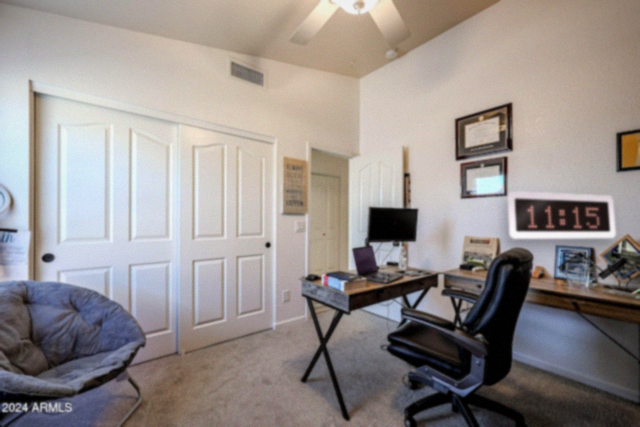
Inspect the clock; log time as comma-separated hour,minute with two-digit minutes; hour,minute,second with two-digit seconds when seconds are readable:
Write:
11,15
